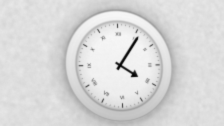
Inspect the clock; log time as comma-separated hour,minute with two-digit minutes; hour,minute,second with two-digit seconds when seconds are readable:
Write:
4,06
